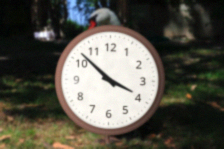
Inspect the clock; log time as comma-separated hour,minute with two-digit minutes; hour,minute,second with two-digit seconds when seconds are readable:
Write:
3,52
